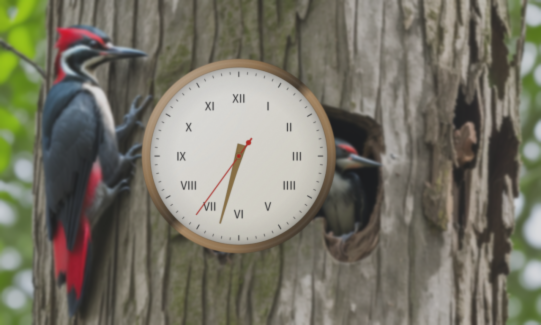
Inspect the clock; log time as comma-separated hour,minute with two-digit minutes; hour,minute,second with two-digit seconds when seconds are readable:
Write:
6,32,36
